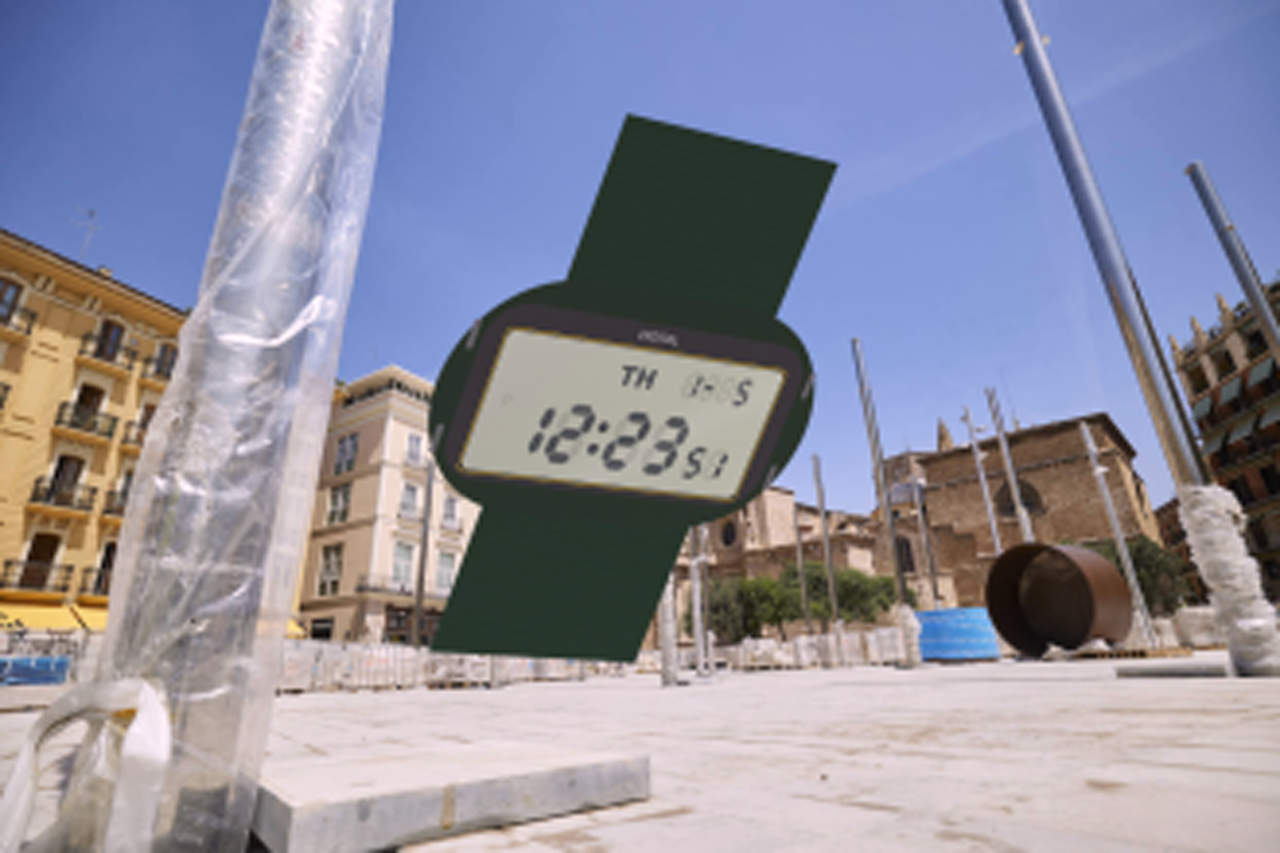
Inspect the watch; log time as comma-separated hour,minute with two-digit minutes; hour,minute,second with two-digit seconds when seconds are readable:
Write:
12,23,51
